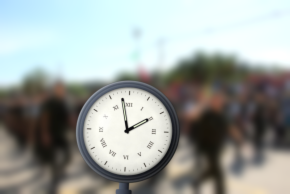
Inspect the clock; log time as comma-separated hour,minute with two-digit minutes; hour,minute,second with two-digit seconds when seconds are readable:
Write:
1,58
